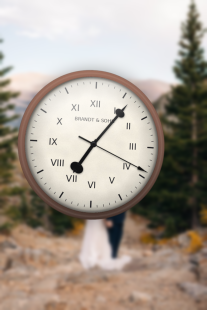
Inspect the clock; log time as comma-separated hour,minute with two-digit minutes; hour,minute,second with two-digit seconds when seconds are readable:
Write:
7,06,19
